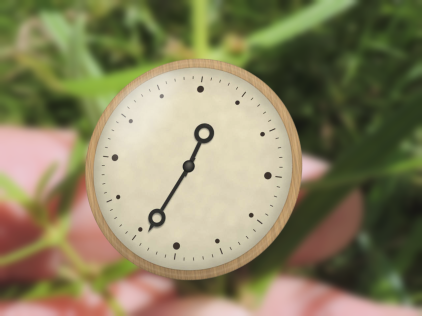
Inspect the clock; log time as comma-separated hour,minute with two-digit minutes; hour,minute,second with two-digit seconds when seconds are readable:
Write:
12,34
